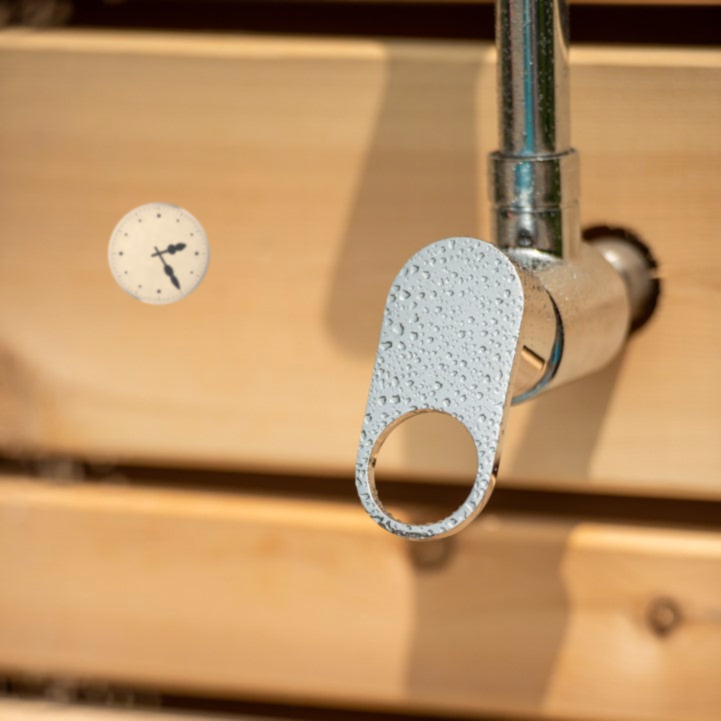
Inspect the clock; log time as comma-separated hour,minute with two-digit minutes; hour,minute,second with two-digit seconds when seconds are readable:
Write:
2,25
